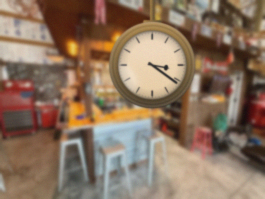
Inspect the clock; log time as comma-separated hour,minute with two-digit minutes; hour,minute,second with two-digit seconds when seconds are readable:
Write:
3,21
